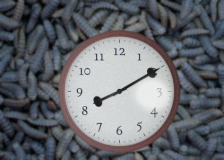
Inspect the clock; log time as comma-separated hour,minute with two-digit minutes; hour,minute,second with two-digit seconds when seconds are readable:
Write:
8,10
